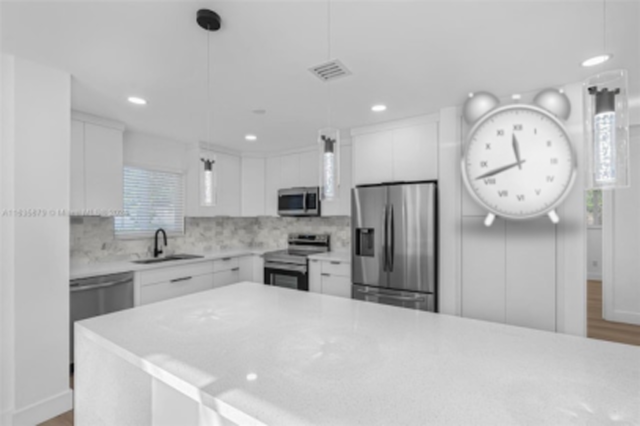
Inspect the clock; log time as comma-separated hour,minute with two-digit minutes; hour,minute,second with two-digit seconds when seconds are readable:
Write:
11,42
